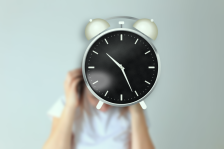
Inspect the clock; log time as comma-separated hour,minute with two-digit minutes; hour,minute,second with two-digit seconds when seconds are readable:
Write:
10,26
